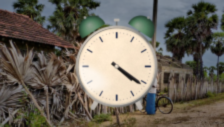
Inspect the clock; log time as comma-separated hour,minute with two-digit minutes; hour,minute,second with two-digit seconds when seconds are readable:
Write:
4,21
